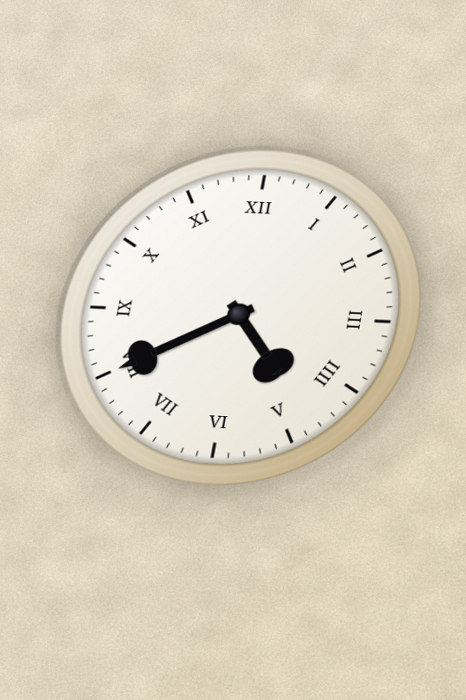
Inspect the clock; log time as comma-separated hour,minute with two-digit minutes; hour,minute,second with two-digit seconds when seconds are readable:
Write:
4,40
